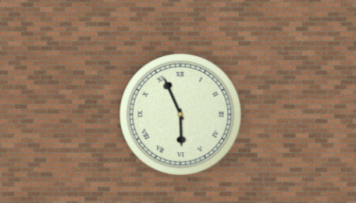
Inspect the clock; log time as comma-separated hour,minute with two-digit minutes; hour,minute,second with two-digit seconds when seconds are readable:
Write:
5,56
